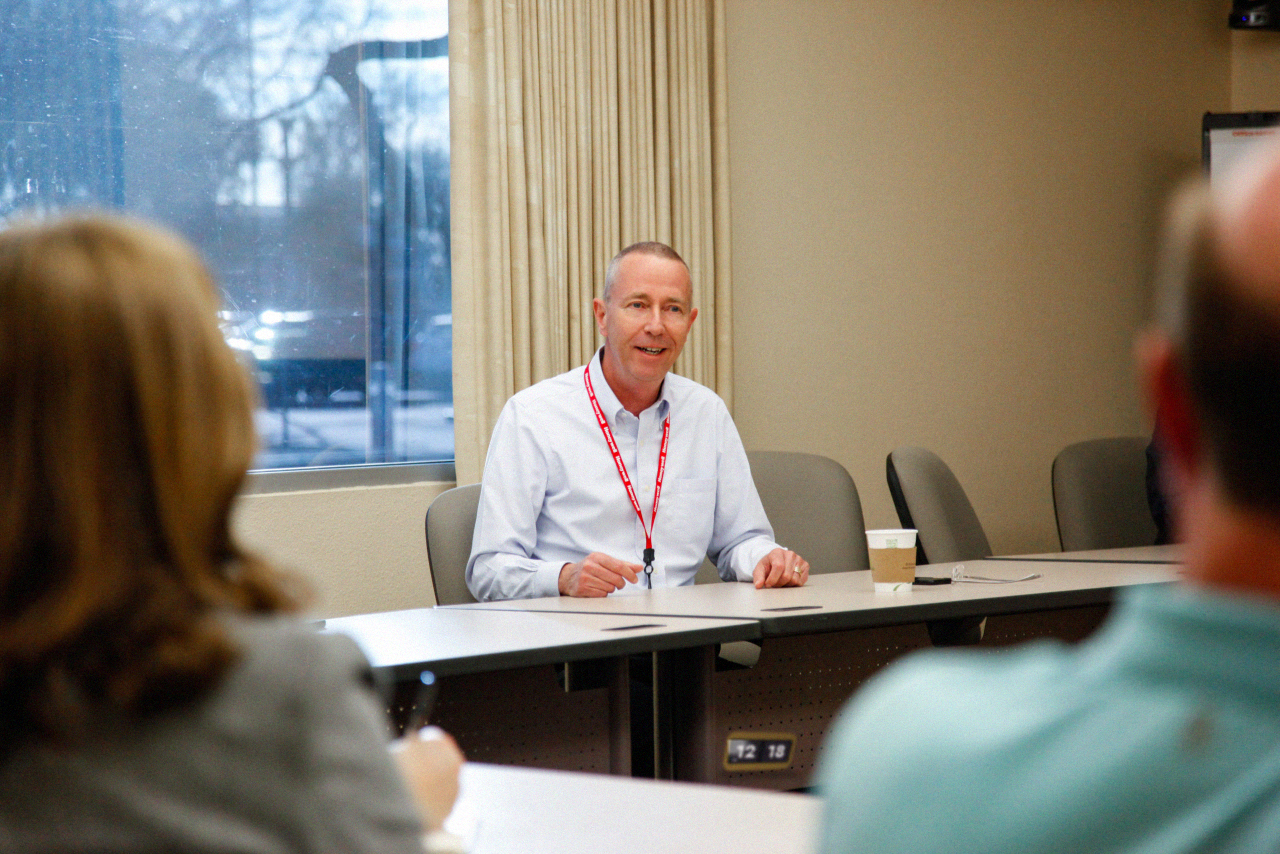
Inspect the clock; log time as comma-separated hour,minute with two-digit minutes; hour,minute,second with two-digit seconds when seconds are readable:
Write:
12,18
